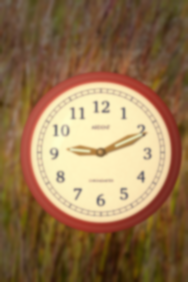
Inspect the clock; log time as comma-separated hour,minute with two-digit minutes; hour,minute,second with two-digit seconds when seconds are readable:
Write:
9,11
